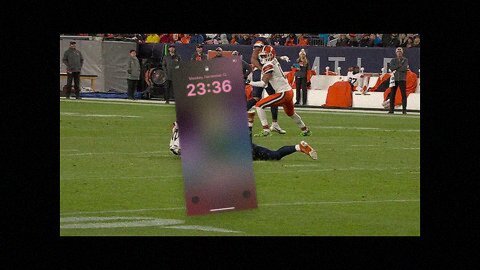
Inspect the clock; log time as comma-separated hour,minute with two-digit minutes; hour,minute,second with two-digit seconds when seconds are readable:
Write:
23,36
